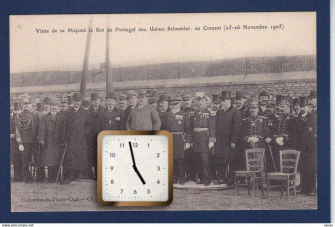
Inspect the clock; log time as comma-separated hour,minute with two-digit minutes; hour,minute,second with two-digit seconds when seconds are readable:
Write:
4,58
